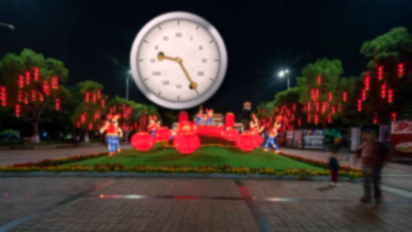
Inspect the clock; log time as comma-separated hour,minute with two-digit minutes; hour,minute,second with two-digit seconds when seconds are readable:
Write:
9,25
